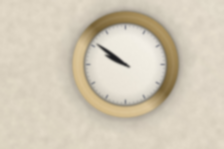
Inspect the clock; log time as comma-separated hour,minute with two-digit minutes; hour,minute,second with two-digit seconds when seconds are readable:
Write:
9,51
